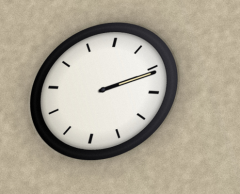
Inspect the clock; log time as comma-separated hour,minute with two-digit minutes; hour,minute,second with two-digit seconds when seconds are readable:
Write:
2,11
